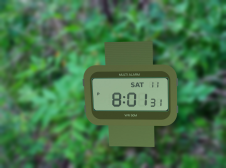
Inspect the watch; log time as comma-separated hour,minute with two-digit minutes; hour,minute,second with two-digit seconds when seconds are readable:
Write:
8,01,31
